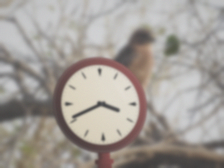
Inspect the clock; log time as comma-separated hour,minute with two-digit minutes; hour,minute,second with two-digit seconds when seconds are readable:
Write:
3,41
